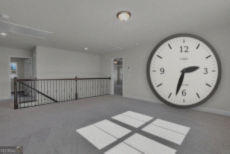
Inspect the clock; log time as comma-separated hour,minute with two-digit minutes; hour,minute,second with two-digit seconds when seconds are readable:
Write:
2,33
